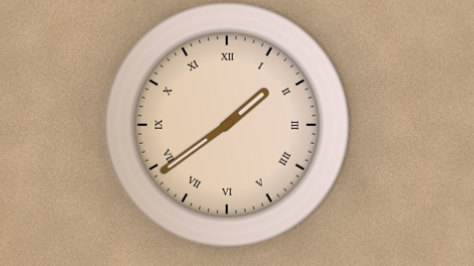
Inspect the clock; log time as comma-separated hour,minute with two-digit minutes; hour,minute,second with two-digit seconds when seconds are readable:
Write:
1,39
